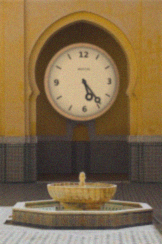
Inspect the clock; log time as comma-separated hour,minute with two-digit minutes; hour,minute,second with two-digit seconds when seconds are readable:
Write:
5,24
